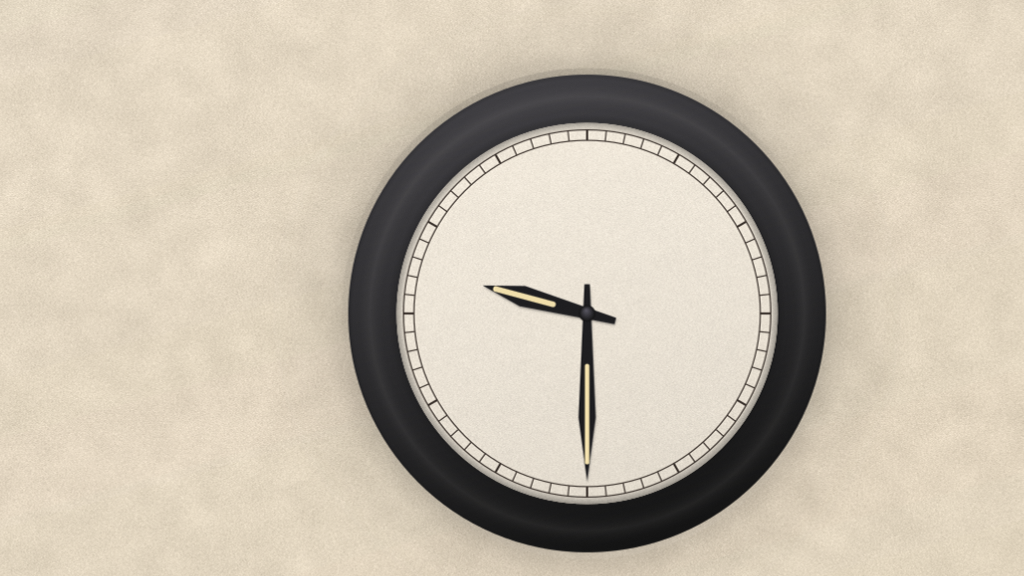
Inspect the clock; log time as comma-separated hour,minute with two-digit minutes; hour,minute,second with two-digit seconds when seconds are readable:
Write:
9,30
